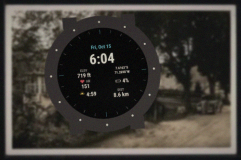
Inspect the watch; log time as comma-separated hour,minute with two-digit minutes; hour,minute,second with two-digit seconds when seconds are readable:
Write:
6,04
